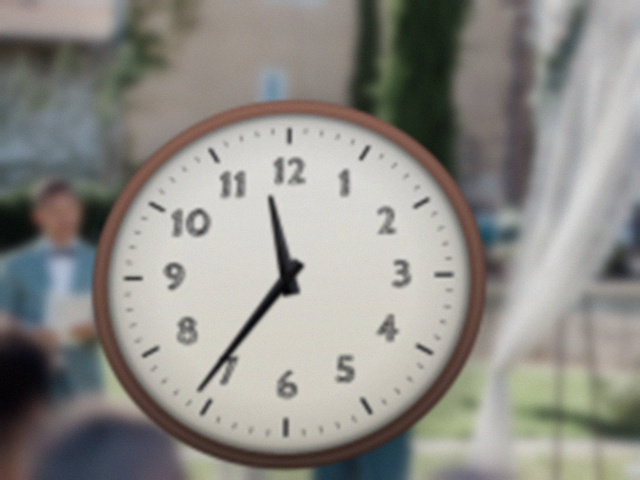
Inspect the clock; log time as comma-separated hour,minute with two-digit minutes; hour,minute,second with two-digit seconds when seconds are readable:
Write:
11,36
